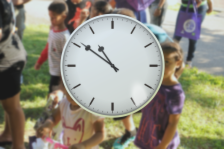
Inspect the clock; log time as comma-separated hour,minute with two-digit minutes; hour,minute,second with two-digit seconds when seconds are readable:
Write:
10,51
